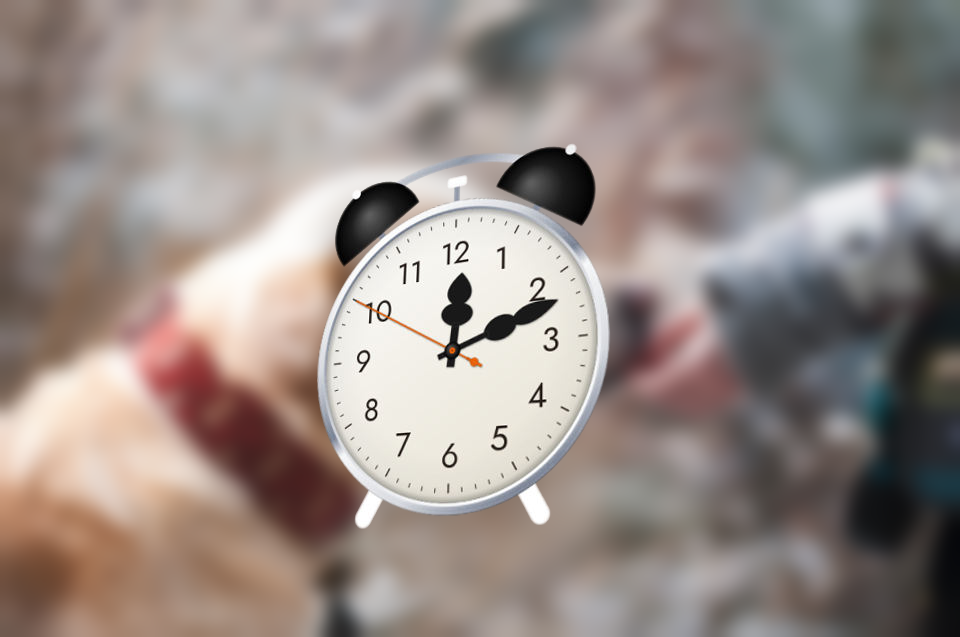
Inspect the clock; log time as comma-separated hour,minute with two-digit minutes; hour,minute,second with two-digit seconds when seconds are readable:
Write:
12,11,50
